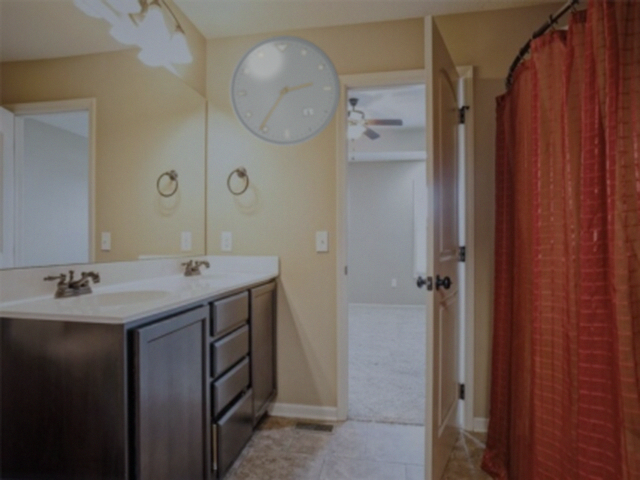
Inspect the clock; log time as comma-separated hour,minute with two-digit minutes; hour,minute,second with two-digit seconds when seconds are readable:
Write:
2,36
